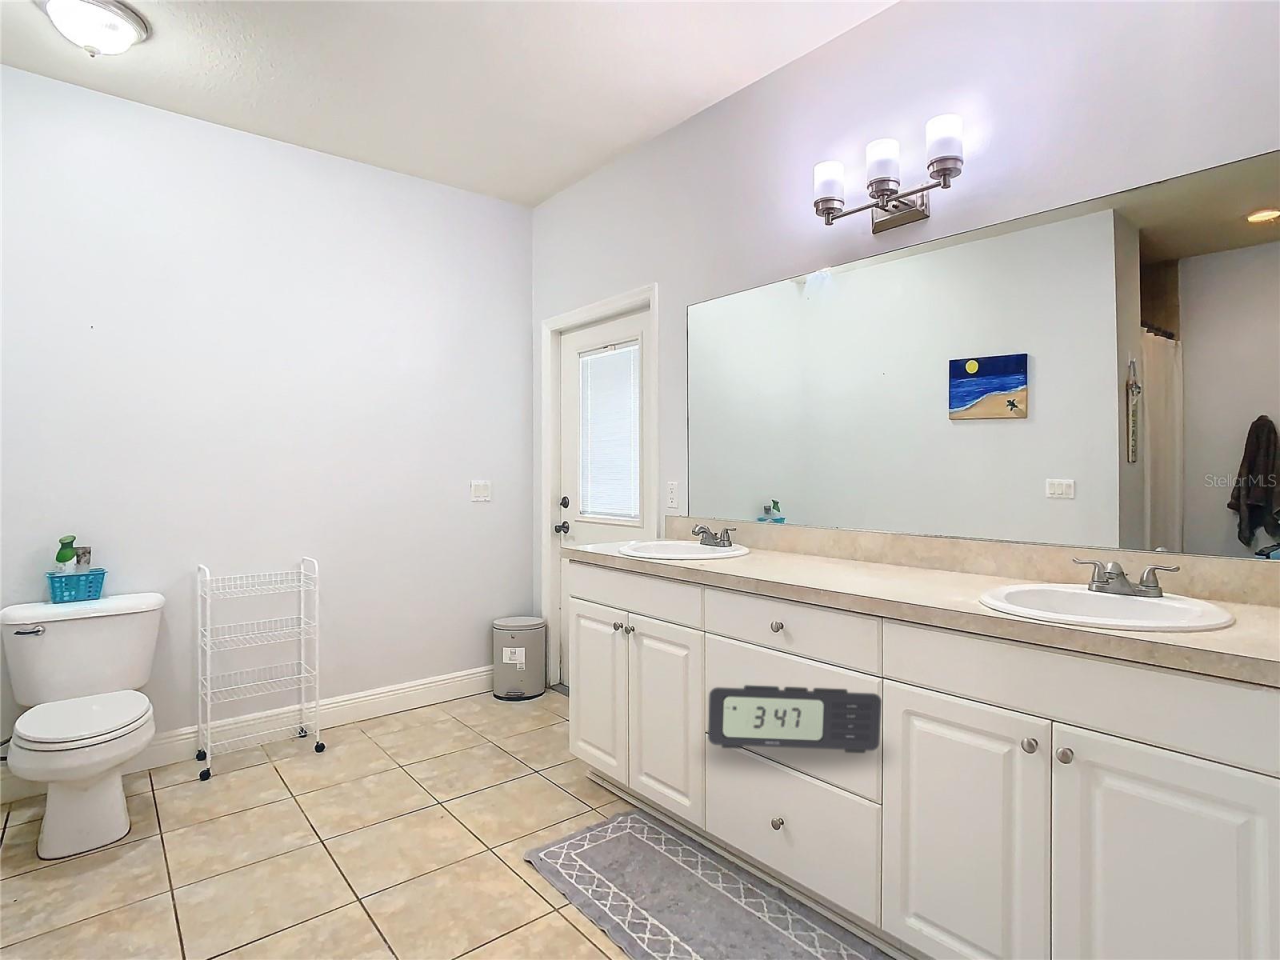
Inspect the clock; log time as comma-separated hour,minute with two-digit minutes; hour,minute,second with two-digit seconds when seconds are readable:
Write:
3,47
